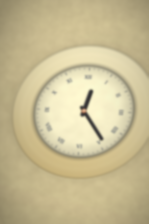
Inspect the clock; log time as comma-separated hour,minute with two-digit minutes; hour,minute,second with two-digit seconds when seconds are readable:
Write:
12,24
